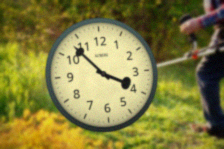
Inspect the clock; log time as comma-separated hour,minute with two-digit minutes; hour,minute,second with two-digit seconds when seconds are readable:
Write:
3,53
